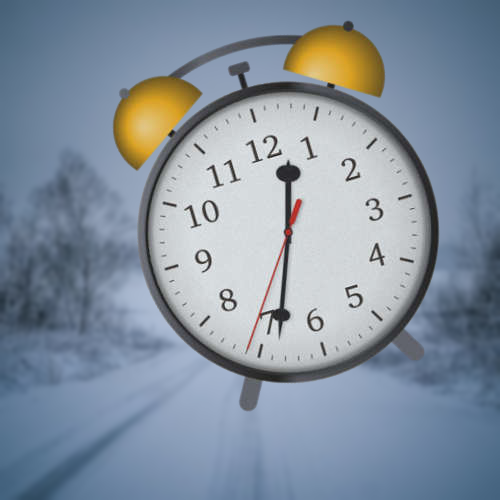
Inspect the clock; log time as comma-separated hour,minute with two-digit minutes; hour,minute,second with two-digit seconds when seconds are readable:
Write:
12,33,36
